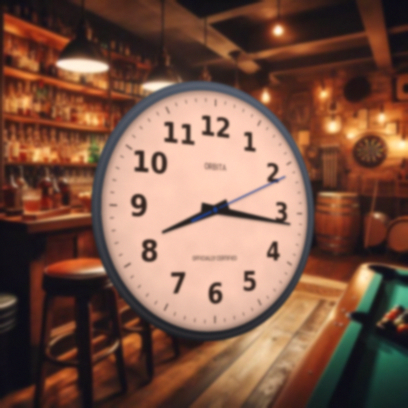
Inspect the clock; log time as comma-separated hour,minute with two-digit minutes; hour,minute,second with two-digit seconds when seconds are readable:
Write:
8,16,11
